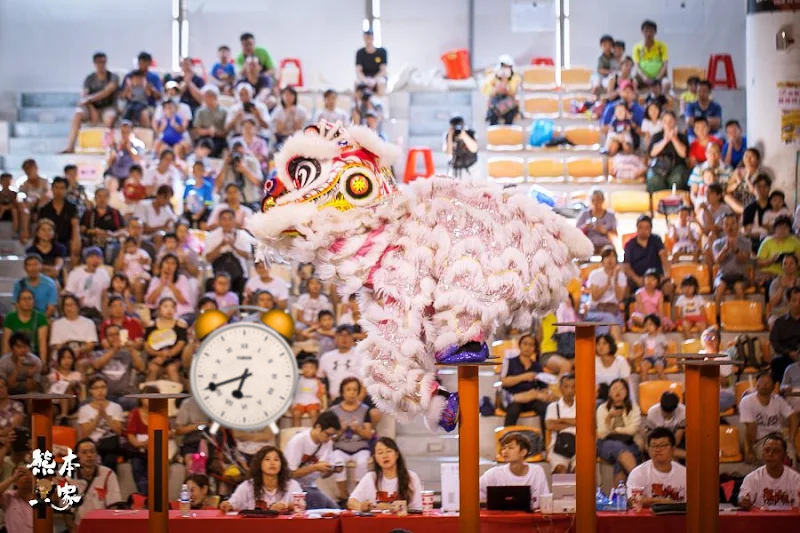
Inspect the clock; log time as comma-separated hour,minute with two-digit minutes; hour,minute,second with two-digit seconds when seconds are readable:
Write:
6,42
